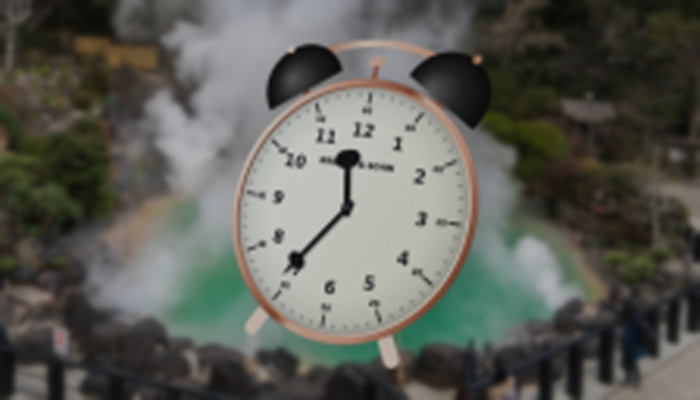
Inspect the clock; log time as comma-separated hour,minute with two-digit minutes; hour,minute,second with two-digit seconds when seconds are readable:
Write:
11,36
